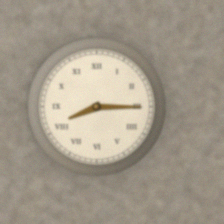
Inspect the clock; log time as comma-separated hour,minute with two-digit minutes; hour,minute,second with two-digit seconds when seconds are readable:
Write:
8,15
